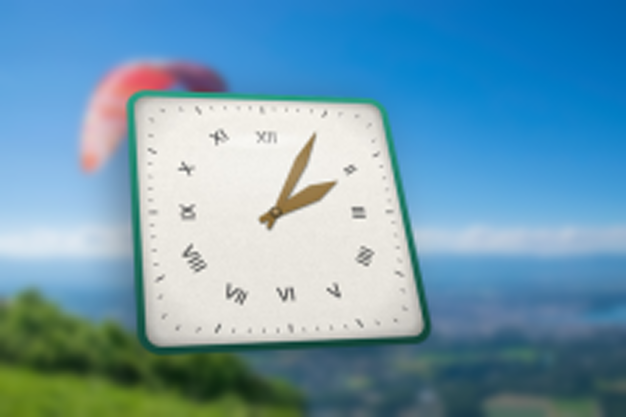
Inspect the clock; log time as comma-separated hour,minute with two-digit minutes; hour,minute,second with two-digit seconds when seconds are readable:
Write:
2,05
